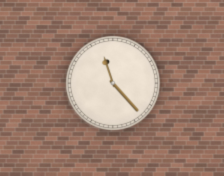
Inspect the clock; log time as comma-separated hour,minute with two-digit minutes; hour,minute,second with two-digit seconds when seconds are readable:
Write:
11,23
